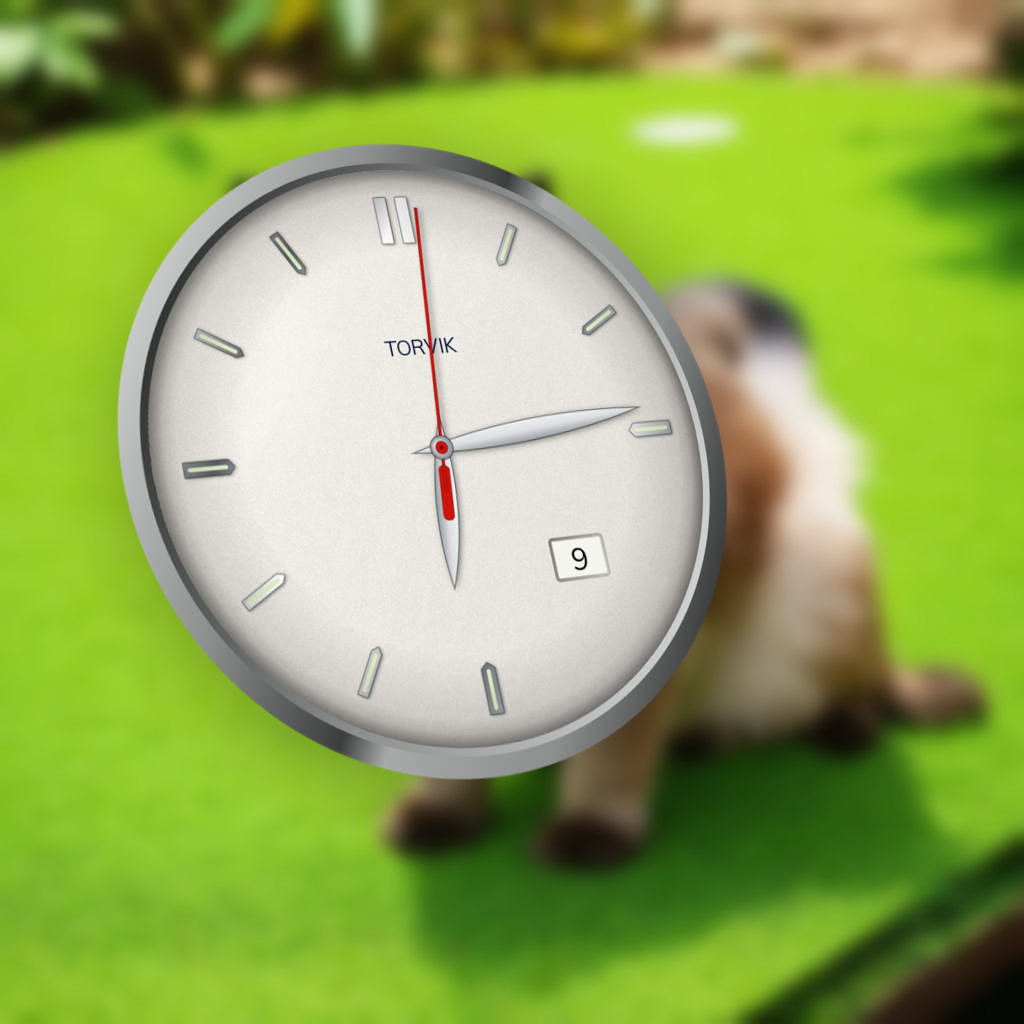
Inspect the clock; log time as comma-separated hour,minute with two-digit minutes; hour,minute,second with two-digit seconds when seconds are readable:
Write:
6,14,01
